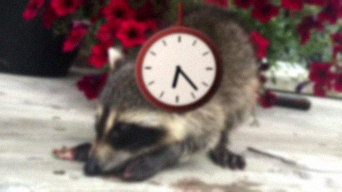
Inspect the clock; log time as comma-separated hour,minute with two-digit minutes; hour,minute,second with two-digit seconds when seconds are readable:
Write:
6,23
